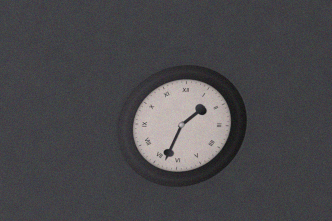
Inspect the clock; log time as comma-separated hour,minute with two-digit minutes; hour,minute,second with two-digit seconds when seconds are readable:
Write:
1,33
